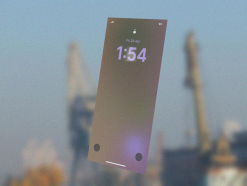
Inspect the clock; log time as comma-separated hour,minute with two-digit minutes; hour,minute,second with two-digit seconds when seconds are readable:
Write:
1,54
